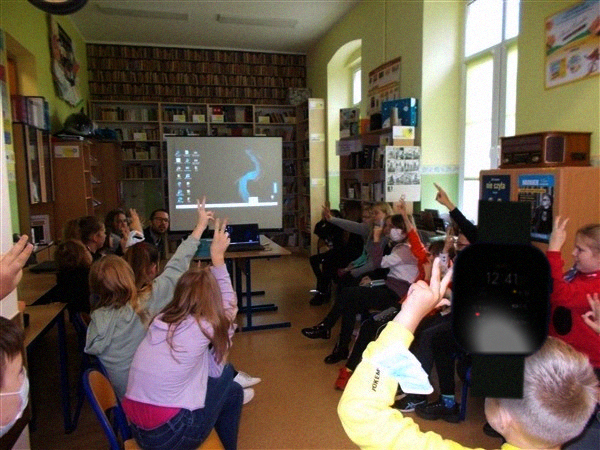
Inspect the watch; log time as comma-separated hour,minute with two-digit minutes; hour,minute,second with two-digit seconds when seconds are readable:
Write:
12,41
